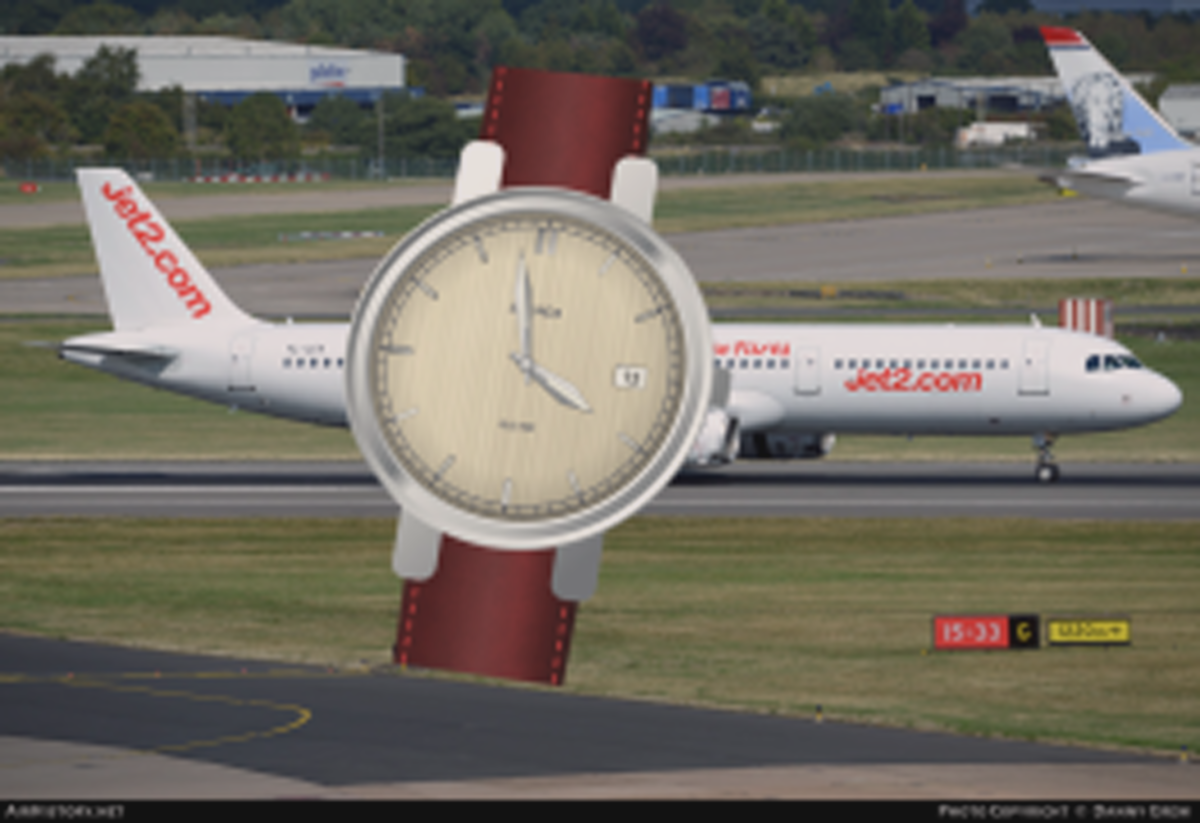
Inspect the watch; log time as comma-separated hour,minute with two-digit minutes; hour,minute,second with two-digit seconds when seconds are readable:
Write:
3,58
